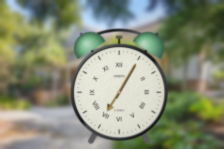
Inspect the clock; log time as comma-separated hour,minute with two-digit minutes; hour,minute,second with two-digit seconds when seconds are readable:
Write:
7,05
